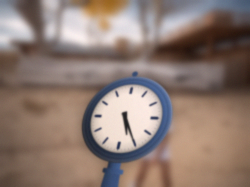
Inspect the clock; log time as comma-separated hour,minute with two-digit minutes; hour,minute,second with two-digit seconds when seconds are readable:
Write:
5,25
